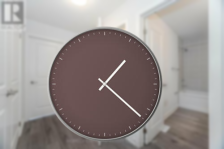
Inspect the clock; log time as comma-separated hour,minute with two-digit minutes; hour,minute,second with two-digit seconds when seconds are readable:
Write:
1,22
